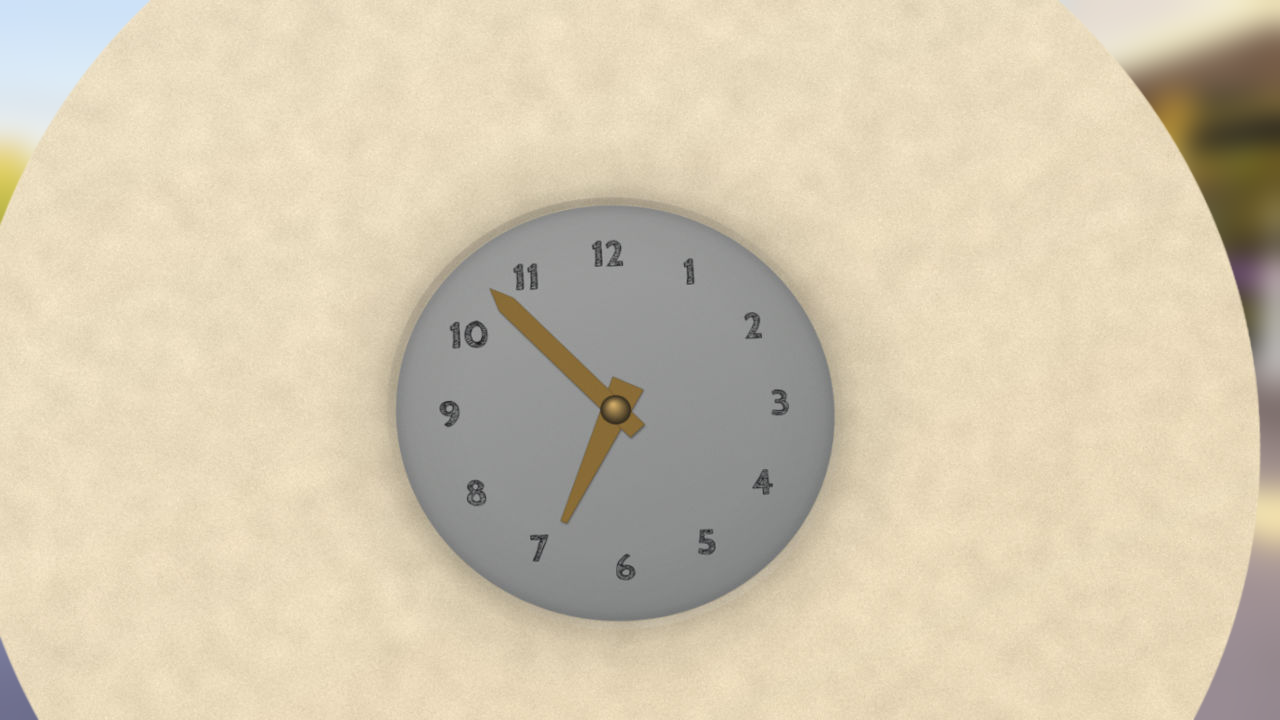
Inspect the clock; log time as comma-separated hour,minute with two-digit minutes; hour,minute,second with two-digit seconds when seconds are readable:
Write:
6,53
